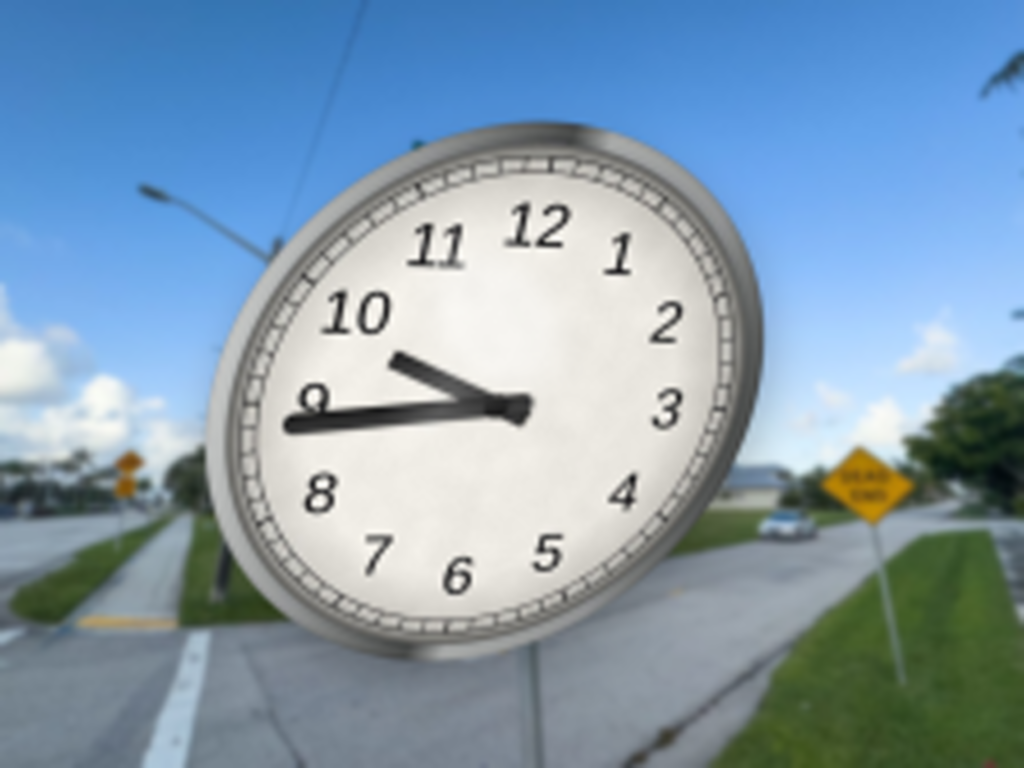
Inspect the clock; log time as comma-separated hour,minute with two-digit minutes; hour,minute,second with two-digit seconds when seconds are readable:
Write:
9,44
